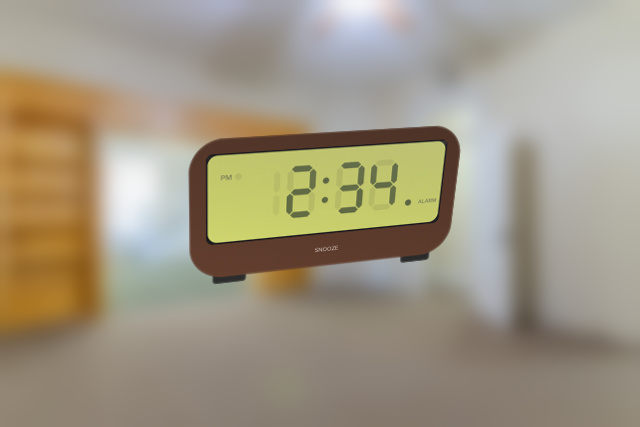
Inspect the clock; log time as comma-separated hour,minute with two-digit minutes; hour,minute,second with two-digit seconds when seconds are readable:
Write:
2,34
